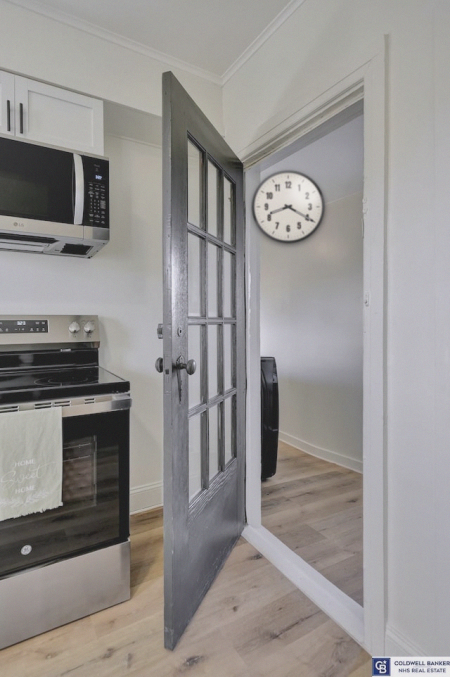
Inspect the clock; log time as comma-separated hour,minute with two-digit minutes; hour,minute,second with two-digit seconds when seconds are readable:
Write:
8,20
